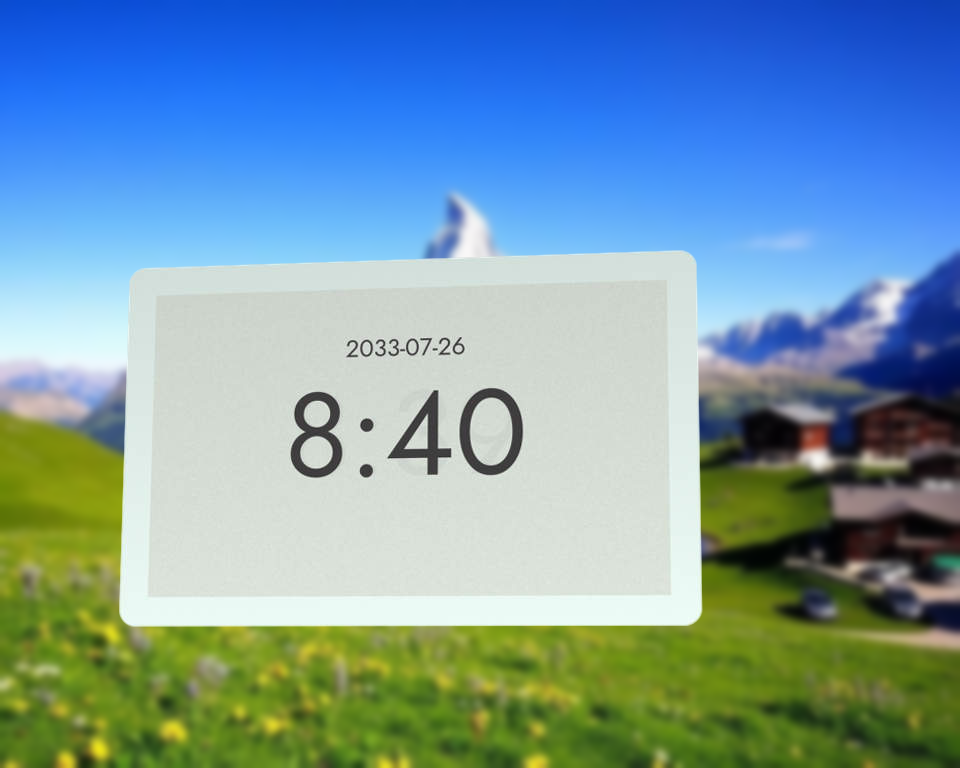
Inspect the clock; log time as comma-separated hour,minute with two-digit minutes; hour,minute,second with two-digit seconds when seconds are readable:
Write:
8,40
